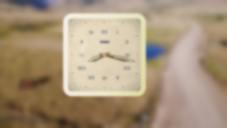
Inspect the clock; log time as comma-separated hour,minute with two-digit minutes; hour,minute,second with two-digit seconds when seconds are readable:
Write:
8,17
